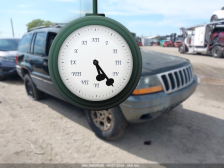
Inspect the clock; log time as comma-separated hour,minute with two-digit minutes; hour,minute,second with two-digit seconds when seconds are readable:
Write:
5,24
